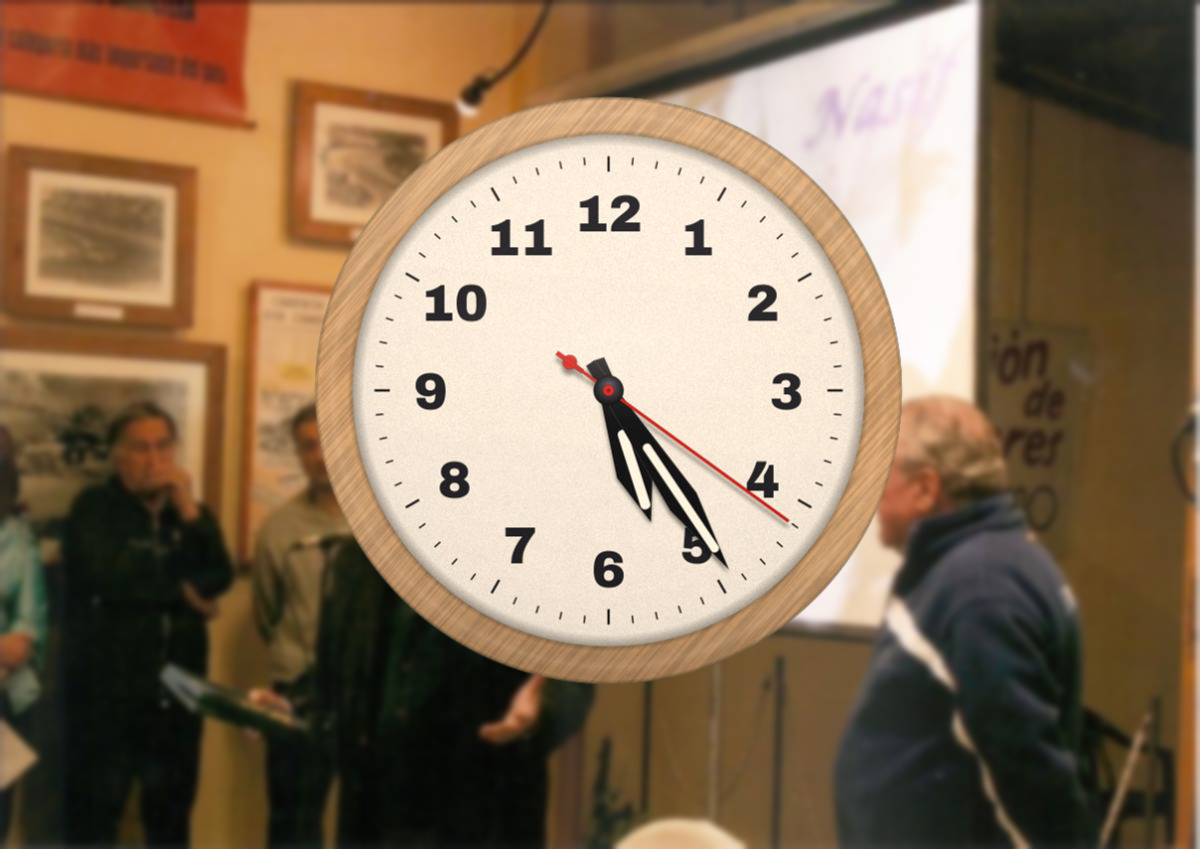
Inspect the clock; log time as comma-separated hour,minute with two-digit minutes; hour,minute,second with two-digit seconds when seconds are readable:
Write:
5,24,21
